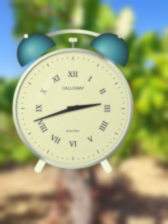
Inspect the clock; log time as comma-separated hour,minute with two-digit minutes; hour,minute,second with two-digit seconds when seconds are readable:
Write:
2,42
